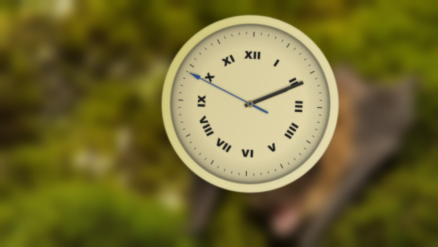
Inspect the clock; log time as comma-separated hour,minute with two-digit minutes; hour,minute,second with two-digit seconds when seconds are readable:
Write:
2,10,49
